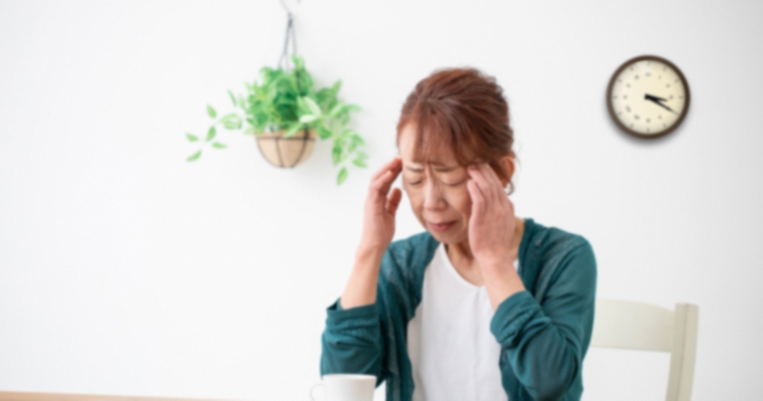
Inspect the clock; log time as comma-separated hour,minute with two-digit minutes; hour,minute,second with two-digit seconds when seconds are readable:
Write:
3,20
